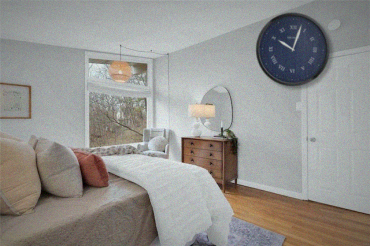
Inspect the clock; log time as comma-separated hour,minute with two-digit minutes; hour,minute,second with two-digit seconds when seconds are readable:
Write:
10,03
